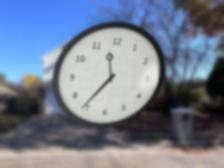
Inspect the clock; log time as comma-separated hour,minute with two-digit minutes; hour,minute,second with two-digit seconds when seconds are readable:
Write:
11,36
